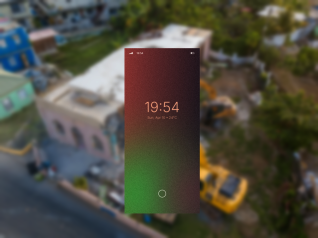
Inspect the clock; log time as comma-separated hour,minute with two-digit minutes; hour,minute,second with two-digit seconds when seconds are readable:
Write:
19,54
